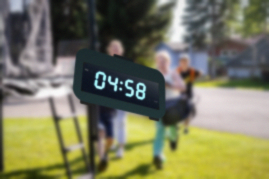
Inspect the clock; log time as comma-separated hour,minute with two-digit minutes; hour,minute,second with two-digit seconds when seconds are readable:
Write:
4,58
